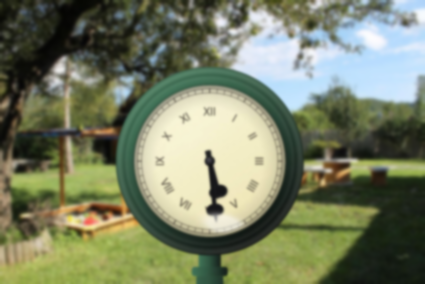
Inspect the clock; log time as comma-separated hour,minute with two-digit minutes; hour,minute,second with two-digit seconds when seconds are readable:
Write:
5,29
